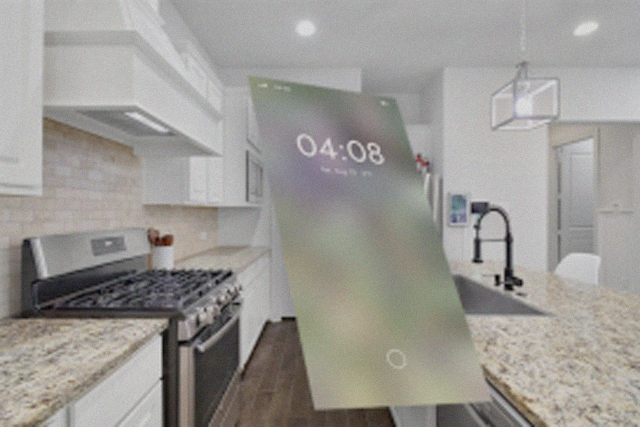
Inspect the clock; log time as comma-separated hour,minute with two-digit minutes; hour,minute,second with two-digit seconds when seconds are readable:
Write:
4,08
